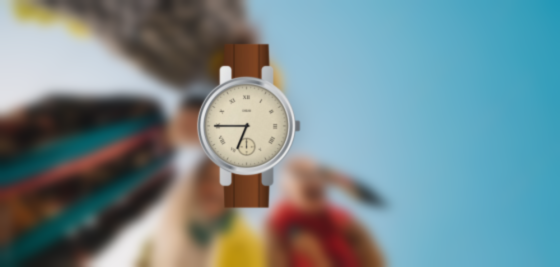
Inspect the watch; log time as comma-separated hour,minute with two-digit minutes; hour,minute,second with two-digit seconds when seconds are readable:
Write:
6,45
